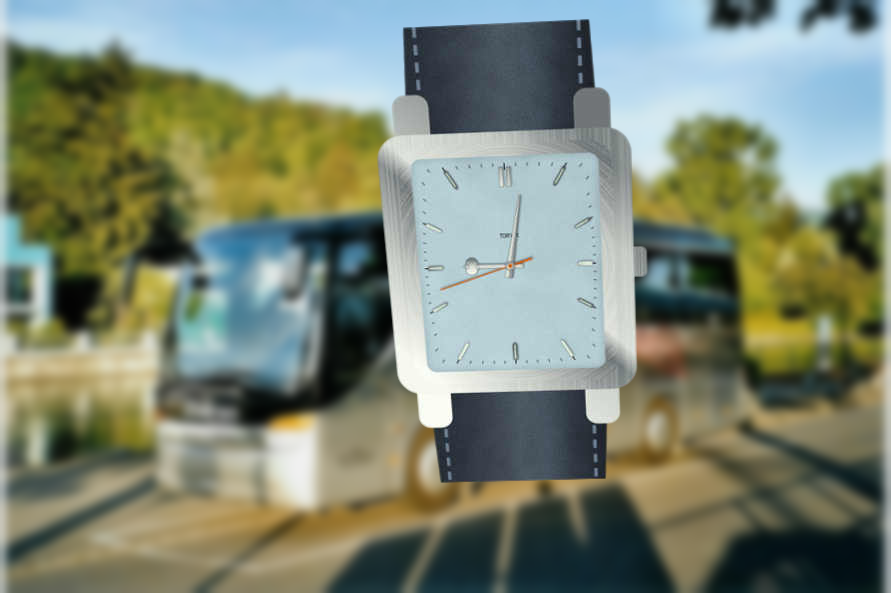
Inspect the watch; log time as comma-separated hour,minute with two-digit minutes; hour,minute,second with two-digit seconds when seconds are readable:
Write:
9,01,42
